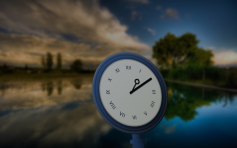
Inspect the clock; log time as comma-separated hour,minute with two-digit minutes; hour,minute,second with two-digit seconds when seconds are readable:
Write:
1,10
